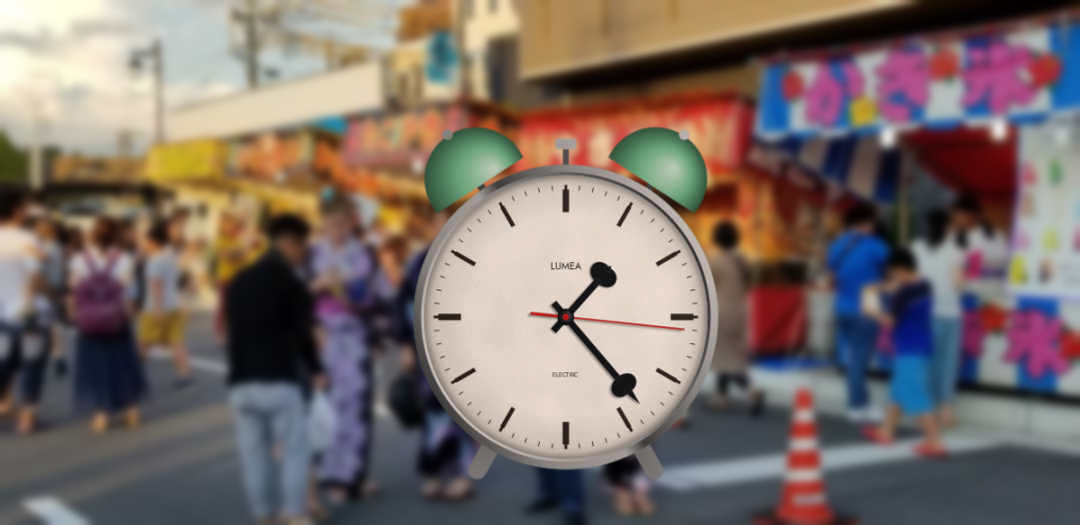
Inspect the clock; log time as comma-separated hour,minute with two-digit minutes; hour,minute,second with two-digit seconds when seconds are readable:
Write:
1,23,16
